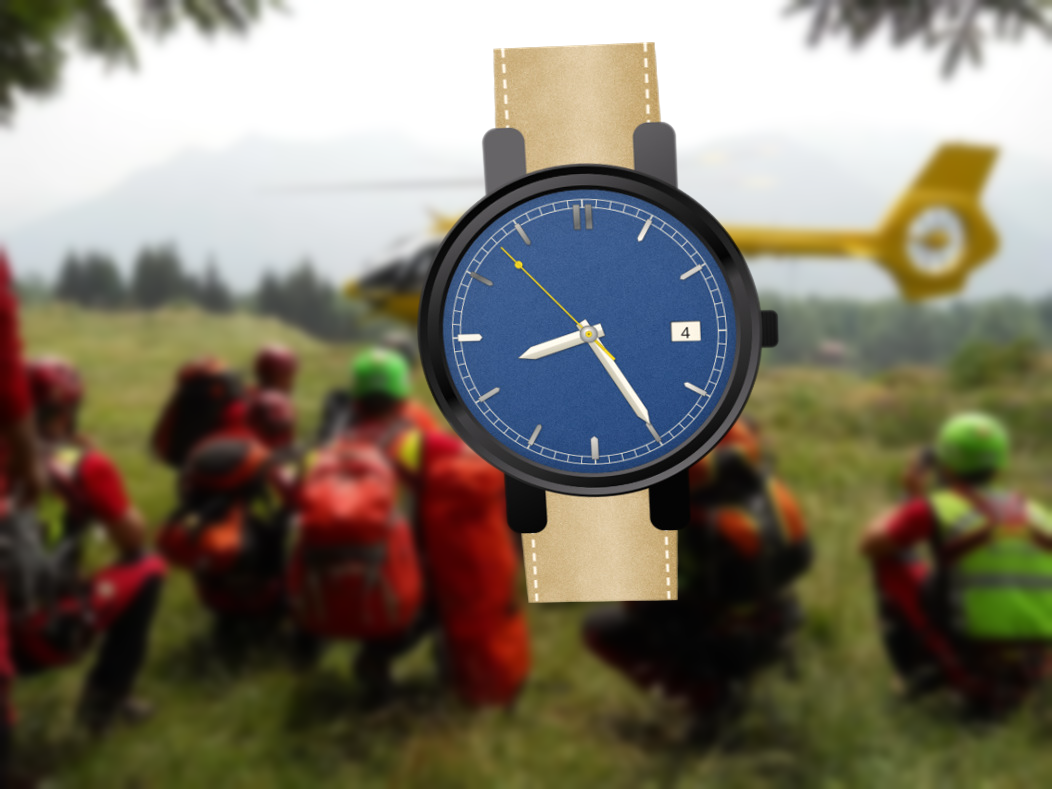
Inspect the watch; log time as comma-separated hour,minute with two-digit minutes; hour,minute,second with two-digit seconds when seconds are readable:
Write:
8,24,53
